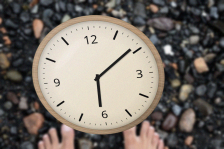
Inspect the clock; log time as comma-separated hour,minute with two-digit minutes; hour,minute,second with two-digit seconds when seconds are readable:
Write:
6,09
